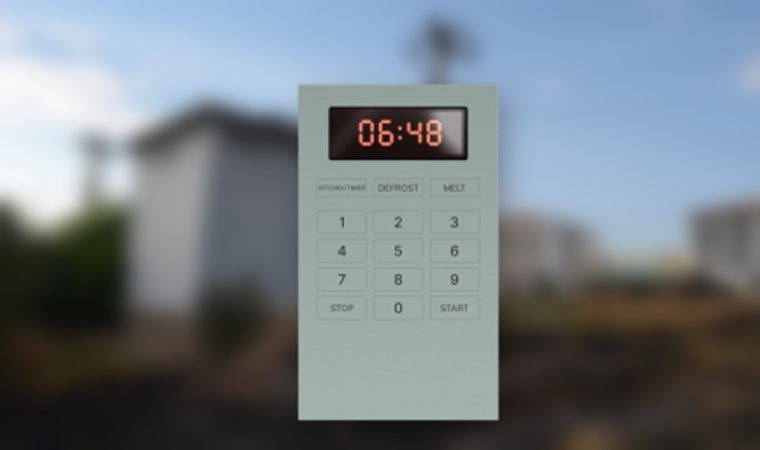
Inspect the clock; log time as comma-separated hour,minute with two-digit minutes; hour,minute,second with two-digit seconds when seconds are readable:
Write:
6,48
